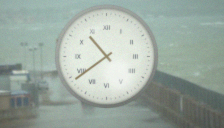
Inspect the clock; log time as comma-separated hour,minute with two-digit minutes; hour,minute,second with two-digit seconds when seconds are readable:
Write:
10,39
